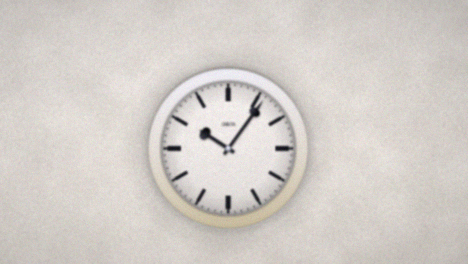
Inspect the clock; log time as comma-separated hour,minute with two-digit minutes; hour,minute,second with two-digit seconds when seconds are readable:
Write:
10,06
